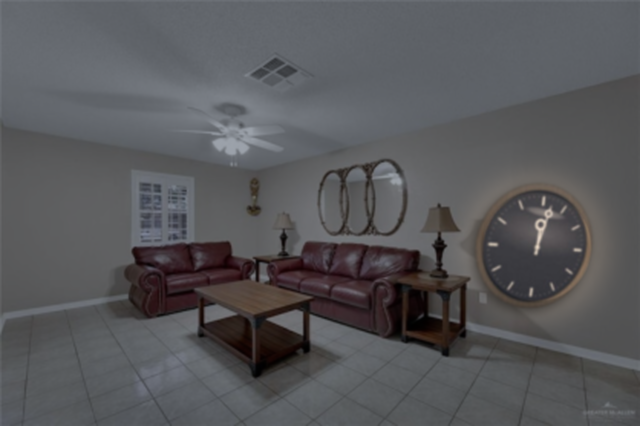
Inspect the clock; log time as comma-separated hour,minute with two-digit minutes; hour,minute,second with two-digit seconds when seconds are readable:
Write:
12,02
